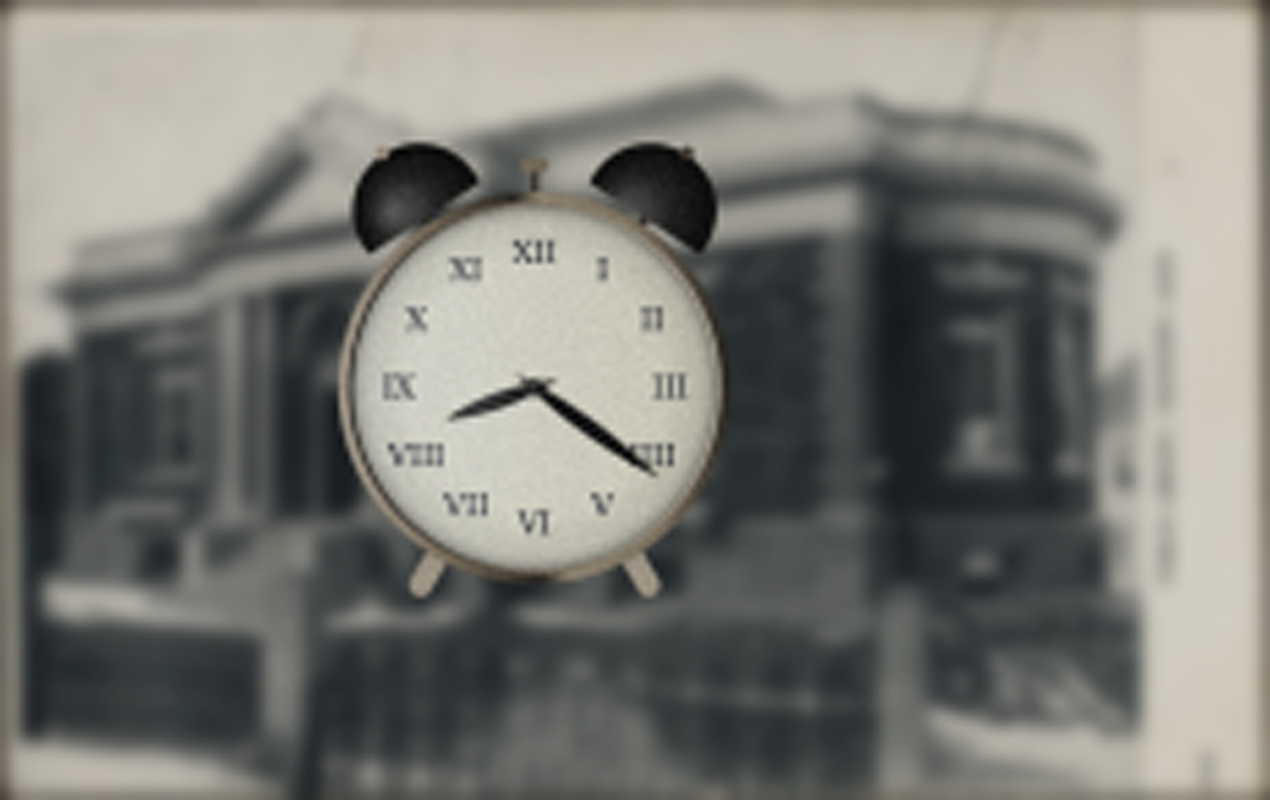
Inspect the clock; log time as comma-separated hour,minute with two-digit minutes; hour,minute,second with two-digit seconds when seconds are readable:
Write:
8,21
